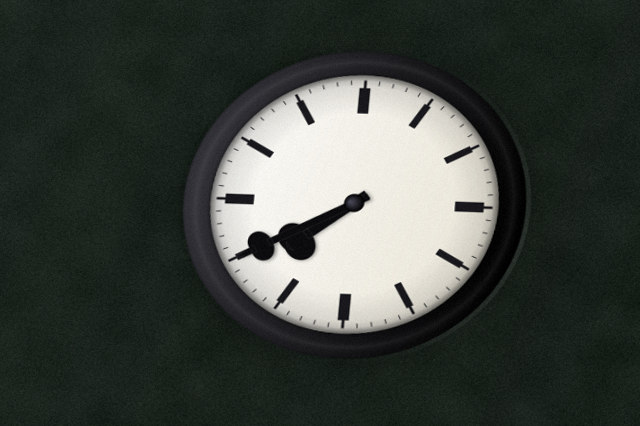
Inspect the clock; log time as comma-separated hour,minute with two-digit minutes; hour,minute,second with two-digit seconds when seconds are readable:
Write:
7,40
